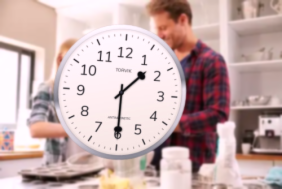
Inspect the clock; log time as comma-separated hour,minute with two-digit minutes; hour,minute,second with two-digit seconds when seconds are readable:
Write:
1,30
